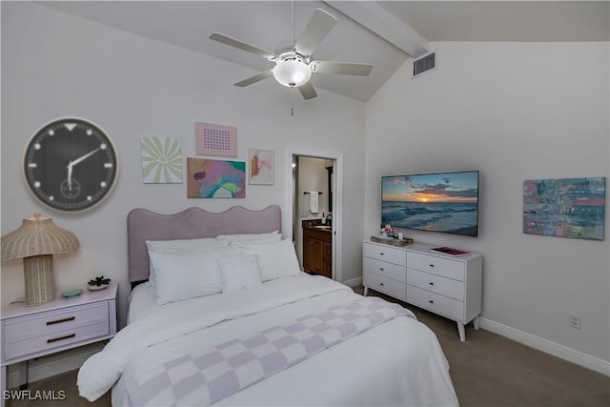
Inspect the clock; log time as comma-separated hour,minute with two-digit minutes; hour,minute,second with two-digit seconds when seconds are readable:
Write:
6,10
